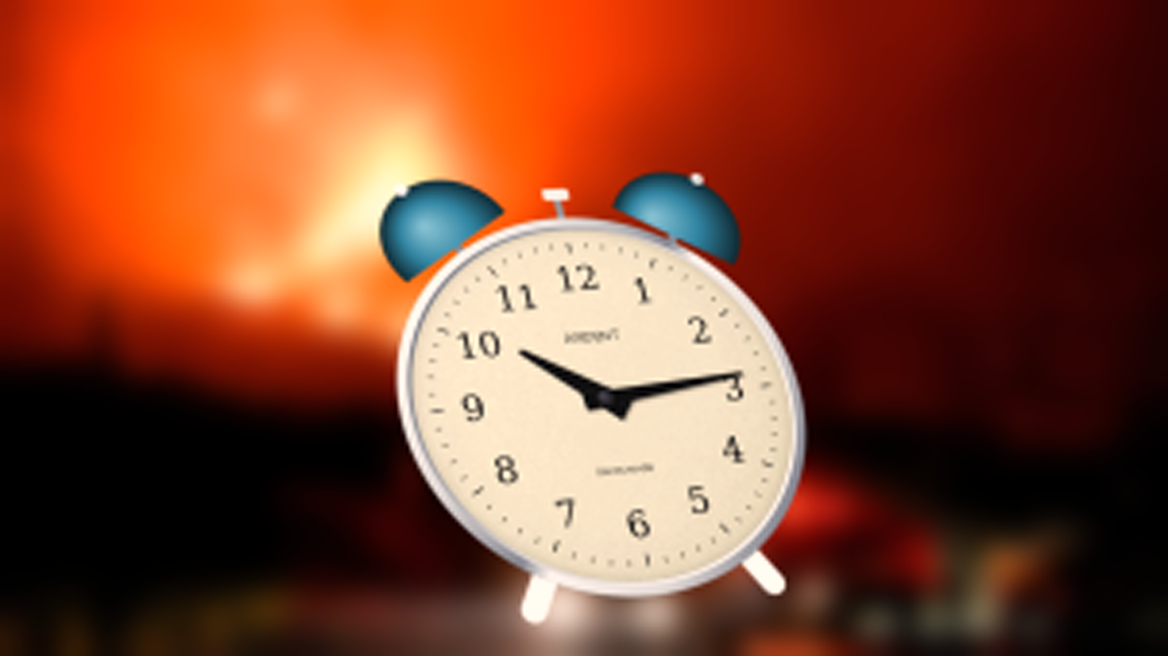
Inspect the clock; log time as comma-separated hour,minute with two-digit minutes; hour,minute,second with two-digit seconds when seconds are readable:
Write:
10,14
